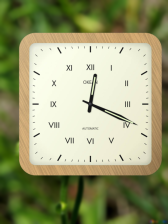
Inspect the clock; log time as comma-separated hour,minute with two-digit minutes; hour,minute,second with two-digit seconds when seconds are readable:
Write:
12,19
